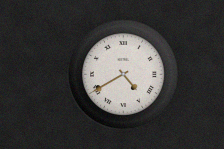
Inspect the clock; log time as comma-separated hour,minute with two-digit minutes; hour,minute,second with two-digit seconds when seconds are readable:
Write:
4,40
